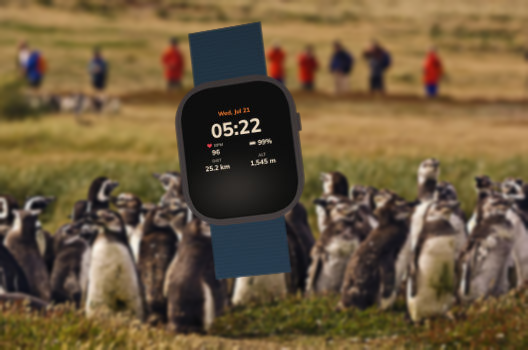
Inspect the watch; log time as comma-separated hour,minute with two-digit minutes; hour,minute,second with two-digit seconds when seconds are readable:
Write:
5,22
